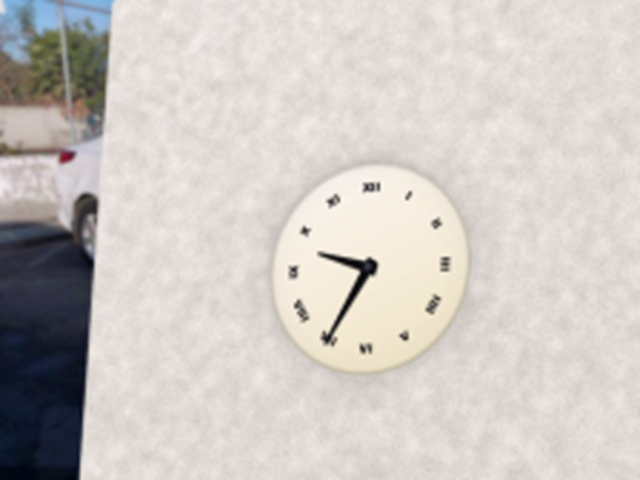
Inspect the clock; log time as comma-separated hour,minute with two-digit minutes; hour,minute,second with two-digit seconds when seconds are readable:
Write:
9,35
